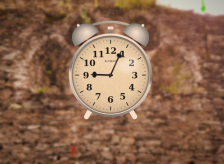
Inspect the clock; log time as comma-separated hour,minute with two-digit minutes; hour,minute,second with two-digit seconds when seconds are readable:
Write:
9,04
